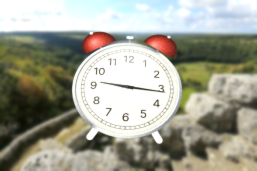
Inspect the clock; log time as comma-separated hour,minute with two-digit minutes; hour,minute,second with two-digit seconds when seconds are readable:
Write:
9,16
